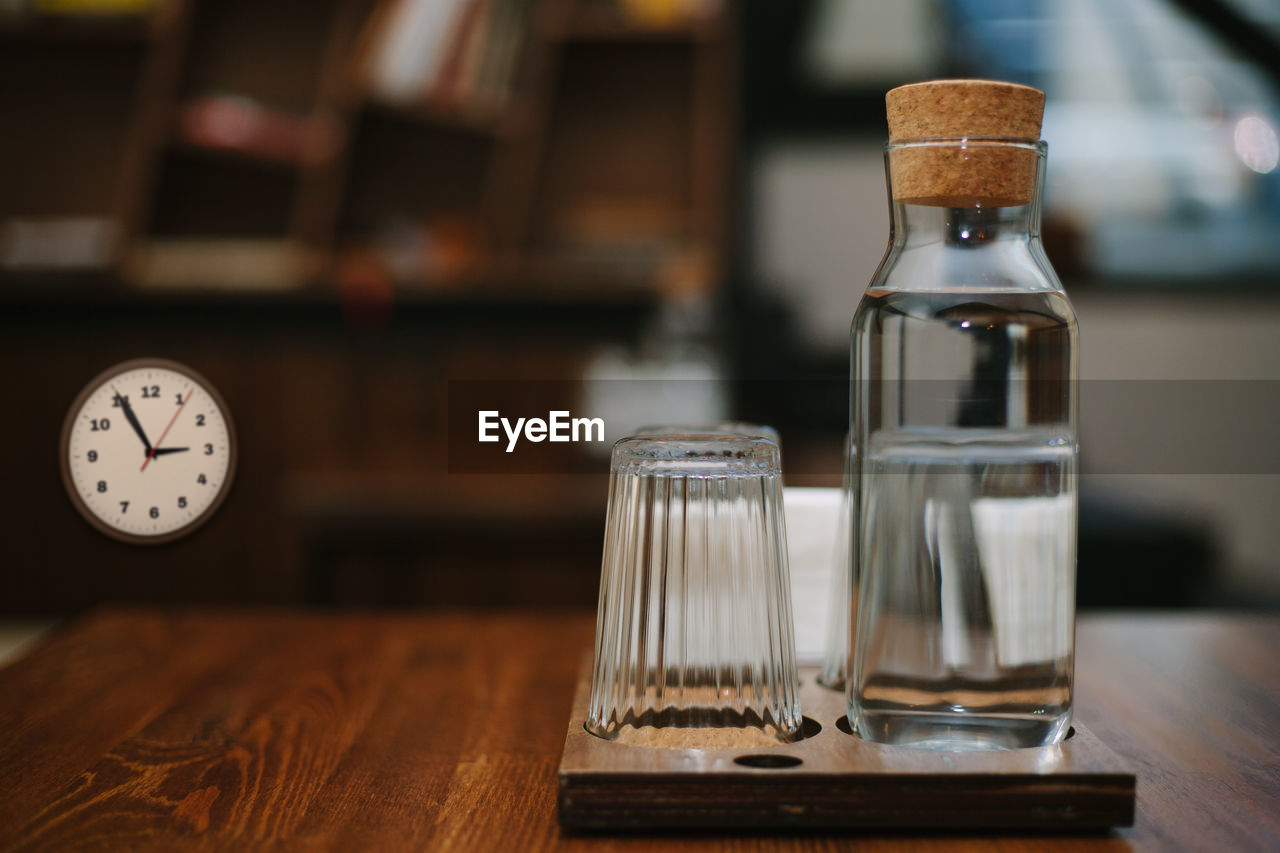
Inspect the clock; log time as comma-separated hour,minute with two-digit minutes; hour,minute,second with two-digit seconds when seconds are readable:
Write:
2,55,06
